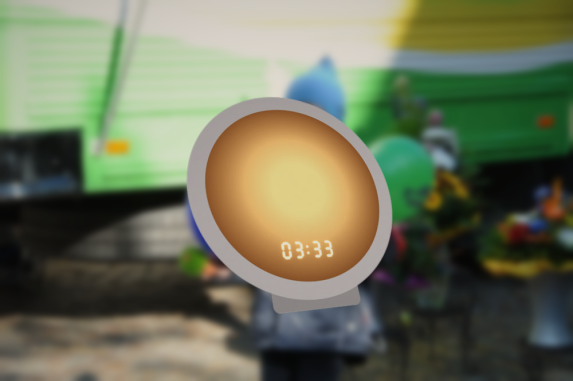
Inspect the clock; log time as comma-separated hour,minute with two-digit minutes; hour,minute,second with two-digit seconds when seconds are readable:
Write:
3,33
